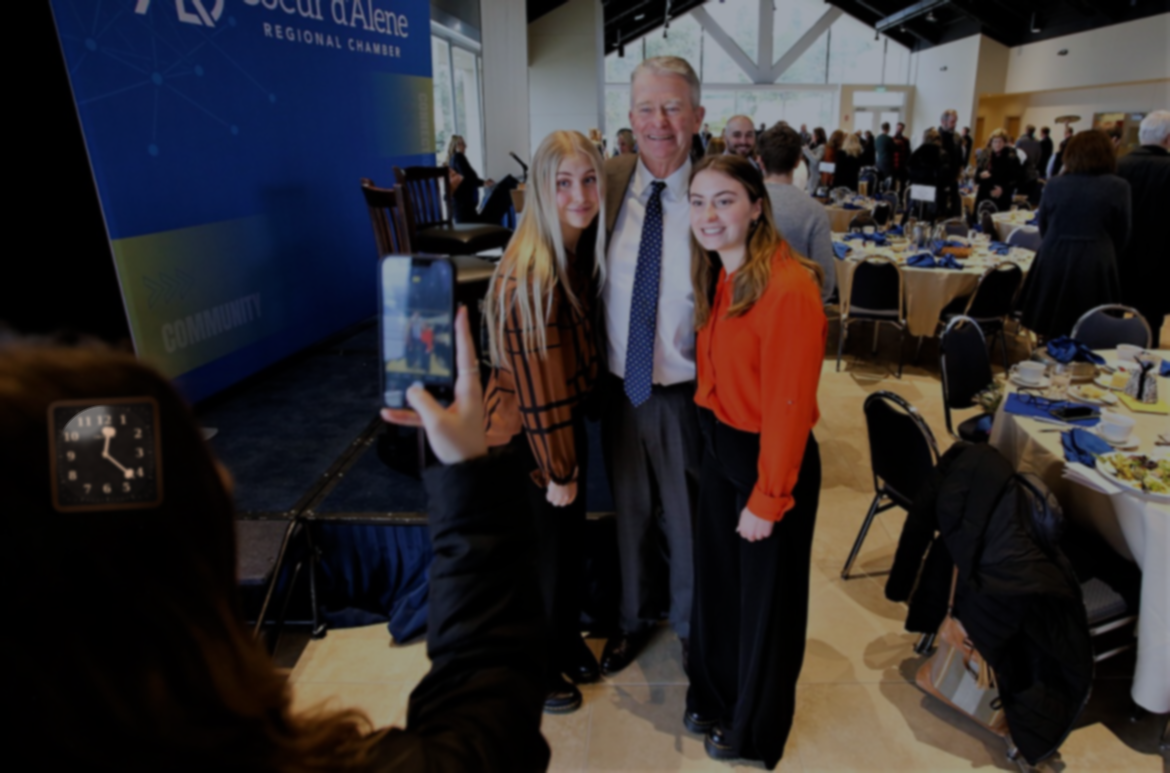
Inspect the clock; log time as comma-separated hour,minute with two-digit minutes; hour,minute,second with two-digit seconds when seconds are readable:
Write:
12,22
